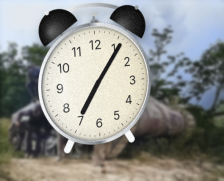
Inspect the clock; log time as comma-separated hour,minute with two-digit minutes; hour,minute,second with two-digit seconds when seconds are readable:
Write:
7,06
